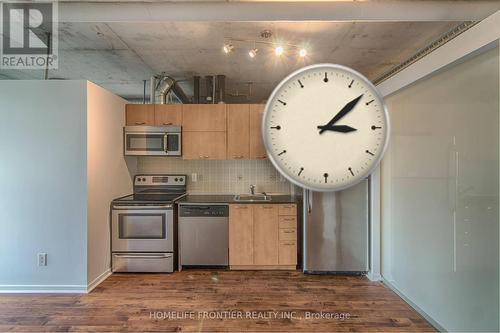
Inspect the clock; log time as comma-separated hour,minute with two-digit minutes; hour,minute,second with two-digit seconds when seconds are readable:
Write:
3,08
